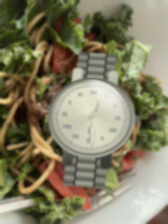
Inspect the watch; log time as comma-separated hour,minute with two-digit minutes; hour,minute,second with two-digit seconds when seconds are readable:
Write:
12,29
